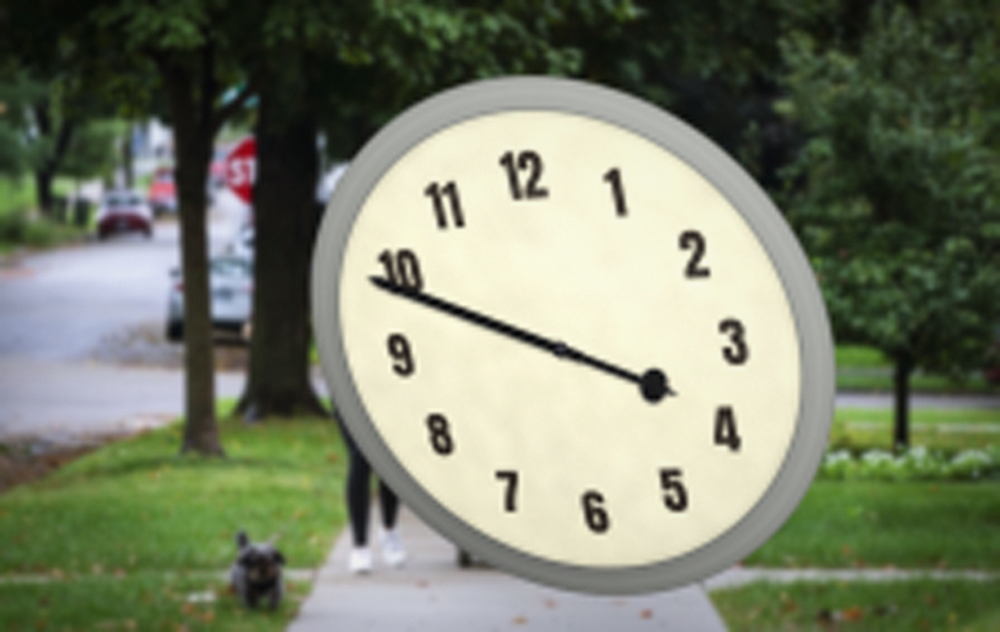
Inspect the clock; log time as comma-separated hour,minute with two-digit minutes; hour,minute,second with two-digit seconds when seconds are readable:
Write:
3,49
